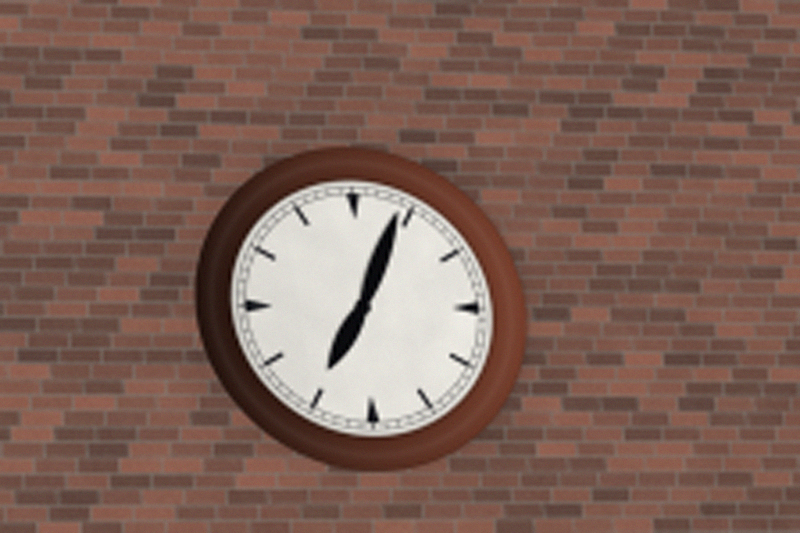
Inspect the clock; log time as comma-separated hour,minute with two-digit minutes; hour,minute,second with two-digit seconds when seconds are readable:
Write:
7,04
